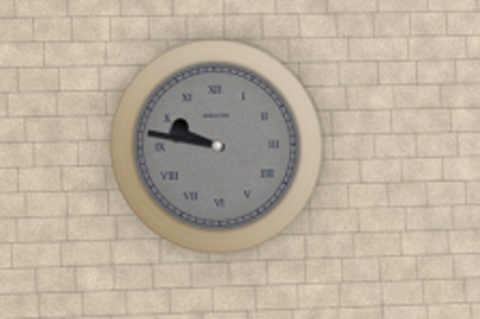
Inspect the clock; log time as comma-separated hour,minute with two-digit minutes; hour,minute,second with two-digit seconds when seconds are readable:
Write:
9,47
